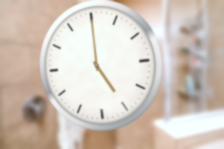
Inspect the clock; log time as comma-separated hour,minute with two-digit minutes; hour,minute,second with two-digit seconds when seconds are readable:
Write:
5,00
